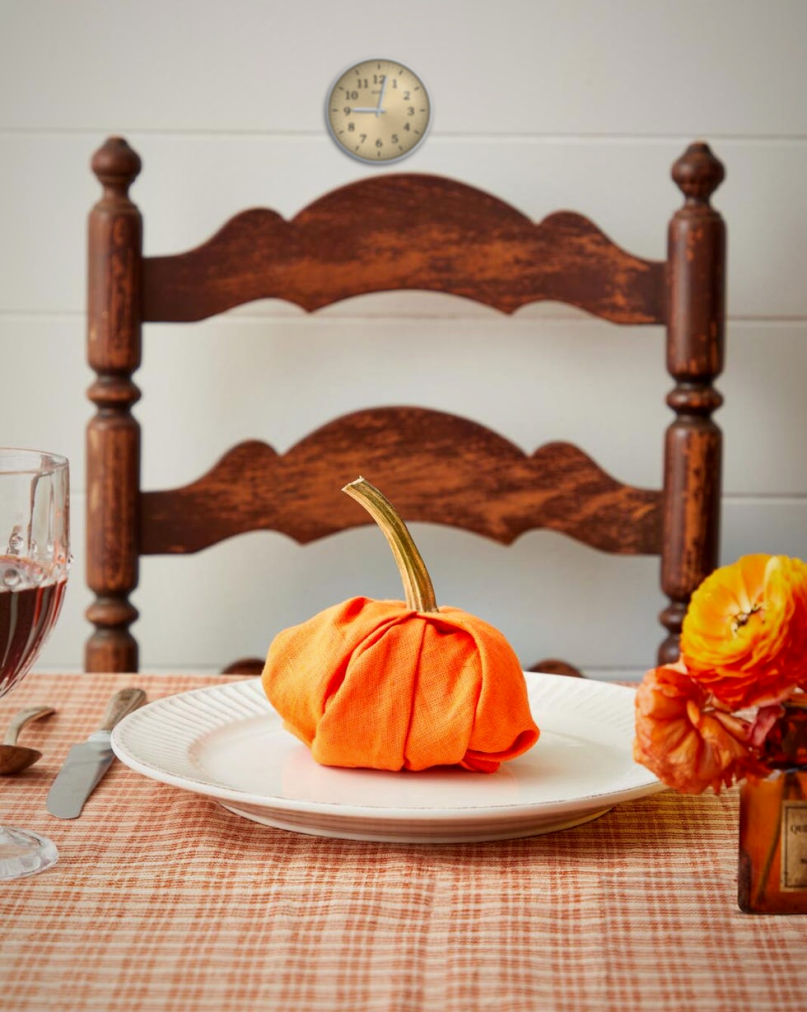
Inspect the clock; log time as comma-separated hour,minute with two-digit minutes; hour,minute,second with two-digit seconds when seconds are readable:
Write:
9,02
